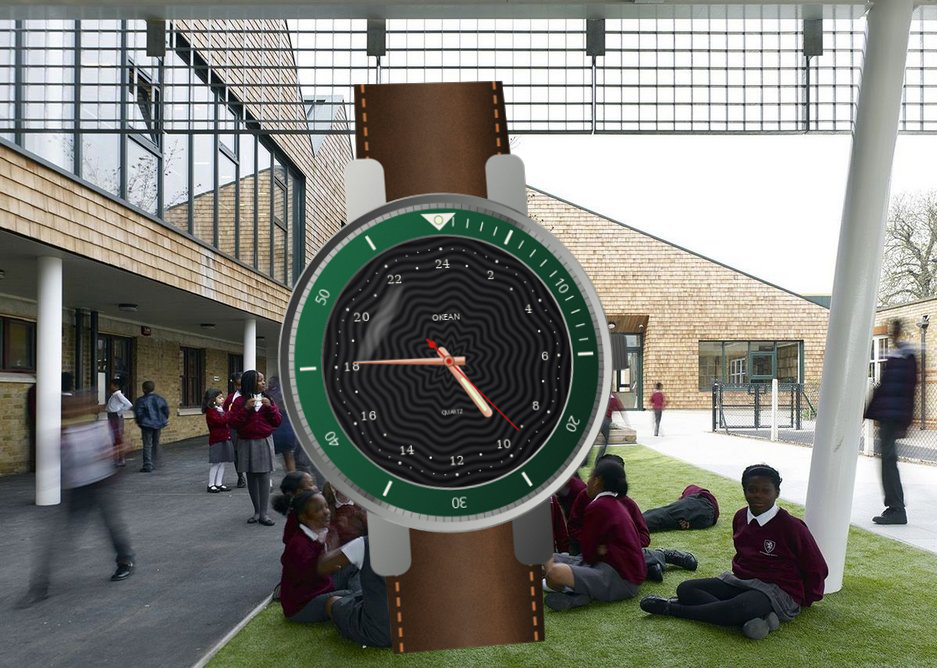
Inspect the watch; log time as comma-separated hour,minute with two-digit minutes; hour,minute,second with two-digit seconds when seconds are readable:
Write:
9,45,23
